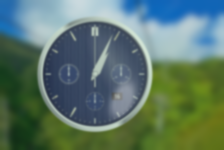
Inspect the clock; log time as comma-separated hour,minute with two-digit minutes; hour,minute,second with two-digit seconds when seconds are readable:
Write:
1,04
